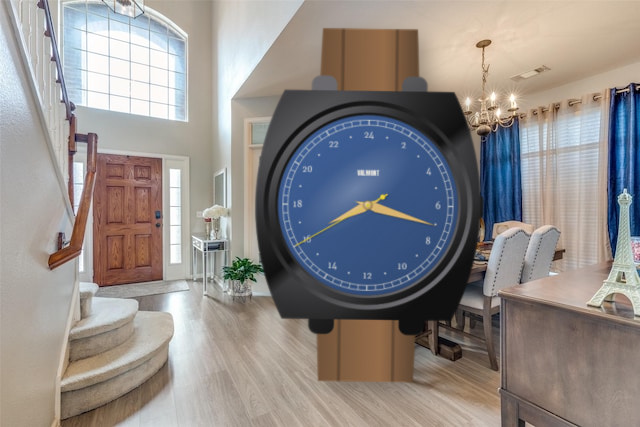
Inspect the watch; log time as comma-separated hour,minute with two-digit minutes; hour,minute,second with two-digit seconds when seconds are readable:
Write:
16,17,40
